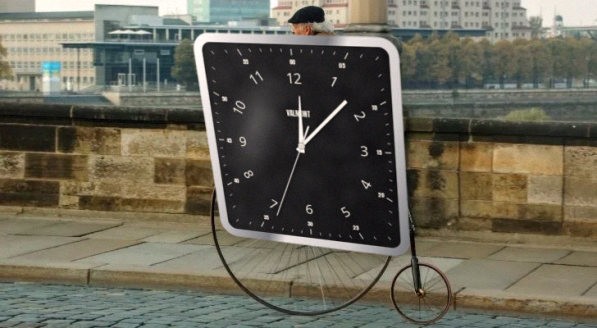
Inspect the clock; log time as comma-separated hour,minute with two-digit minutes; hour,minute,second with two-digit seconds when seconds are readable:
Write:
12,07,34
